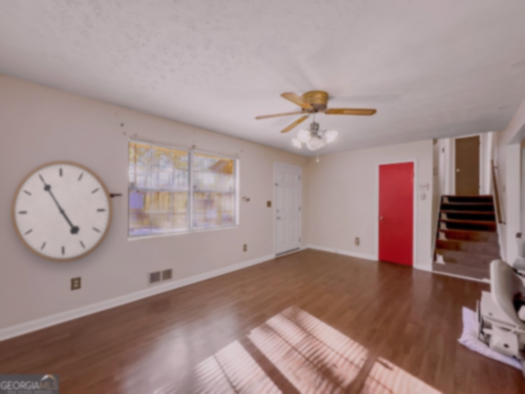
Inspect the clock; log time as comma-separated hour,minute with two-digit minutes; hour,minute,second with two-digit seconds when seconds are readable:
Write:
4,55
